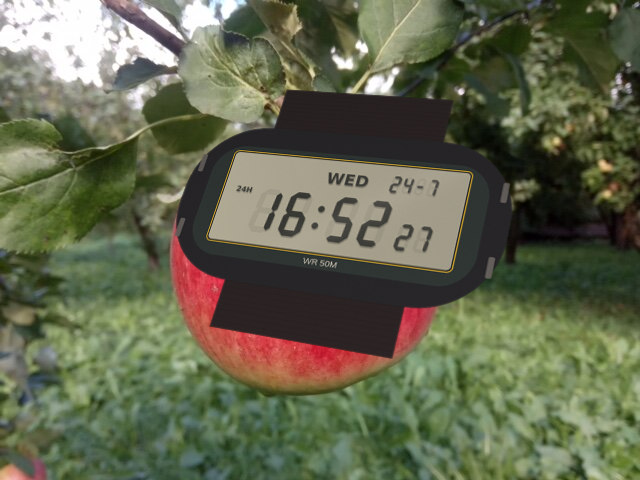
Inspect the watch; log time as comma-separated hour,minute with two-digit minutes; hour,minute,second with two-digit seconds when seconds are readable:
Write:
16,52,27
